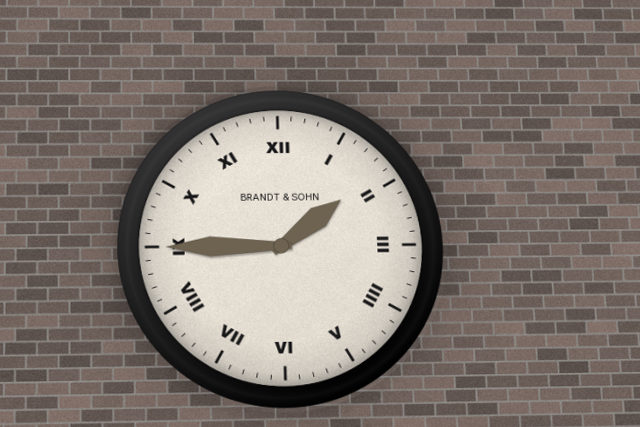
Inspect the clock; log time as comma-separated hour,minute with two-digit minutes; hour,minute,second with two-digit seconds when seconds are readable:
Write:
1,45
